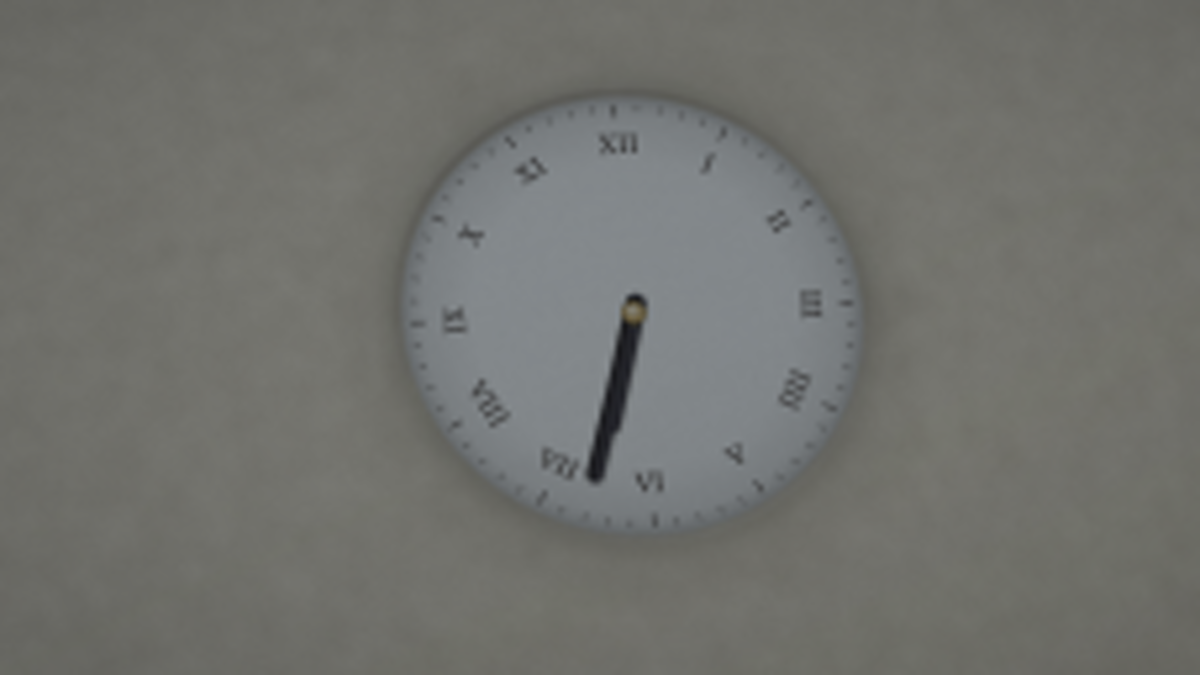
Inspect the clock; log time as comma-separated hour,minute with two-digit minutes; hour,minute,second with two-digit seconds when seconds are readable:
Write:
6,33
